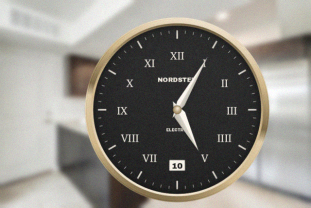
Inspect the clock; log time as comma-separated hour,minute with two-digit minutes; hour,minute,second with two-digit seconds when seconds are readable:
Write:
5,05
